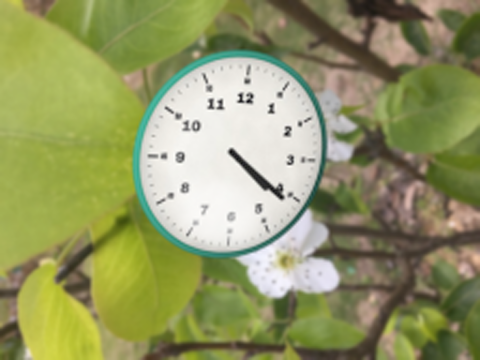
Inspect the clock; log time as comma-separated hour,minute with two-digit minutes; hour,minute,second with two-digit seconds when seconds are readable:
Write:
4,21
